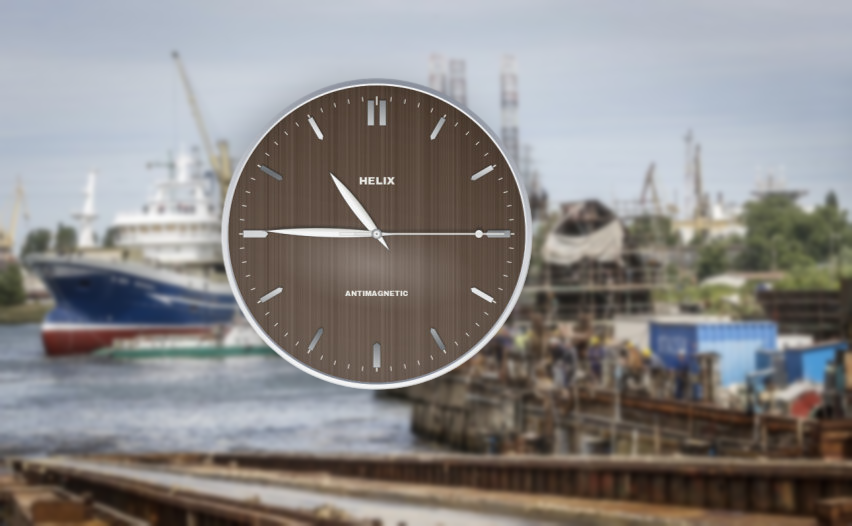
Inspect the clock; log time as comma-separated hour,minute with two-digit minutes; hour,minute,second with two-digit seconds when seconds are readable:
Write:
10,45,15
